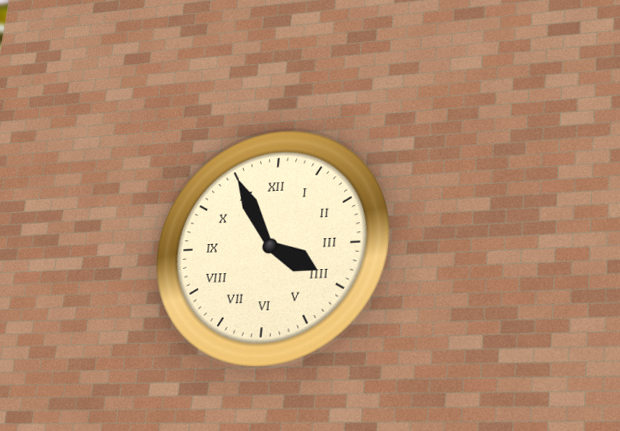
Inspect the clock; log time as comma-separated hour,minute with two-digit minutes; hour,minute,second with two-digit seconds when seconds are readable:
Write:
3,55
